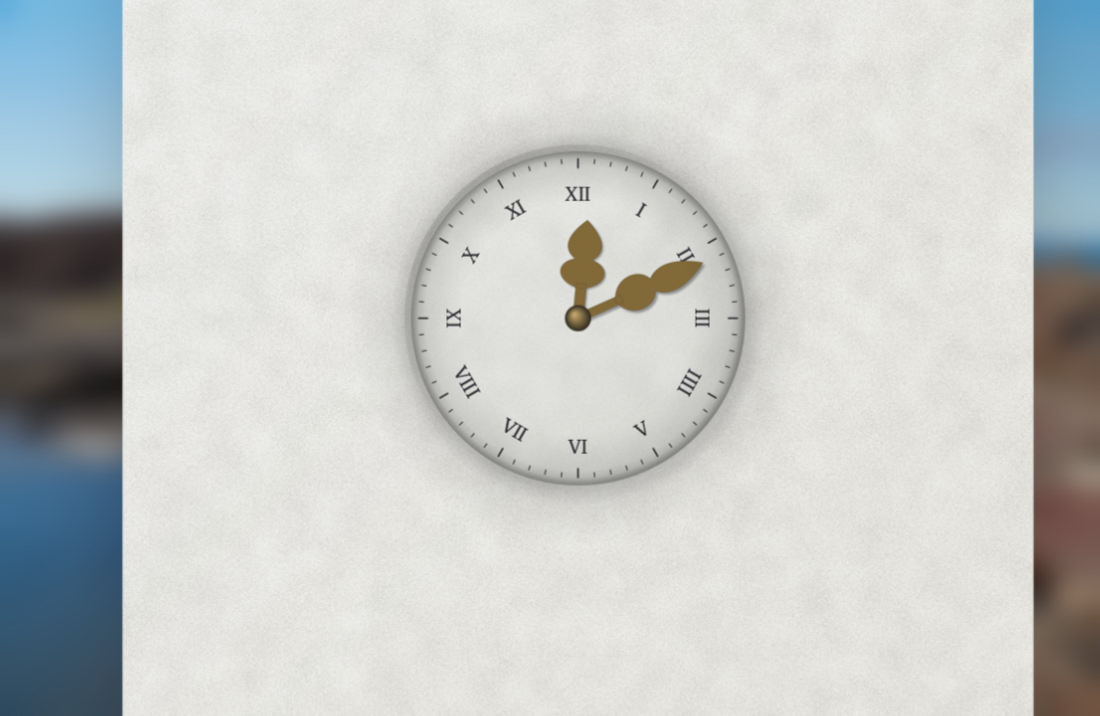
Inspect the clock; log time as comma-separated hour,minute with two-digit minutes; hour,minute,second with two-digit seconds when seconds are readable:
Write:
12,11
